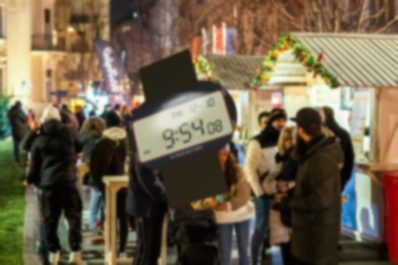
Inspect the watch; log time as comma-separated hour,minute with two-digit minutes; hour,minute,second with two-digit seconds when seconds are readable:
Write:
9,54
